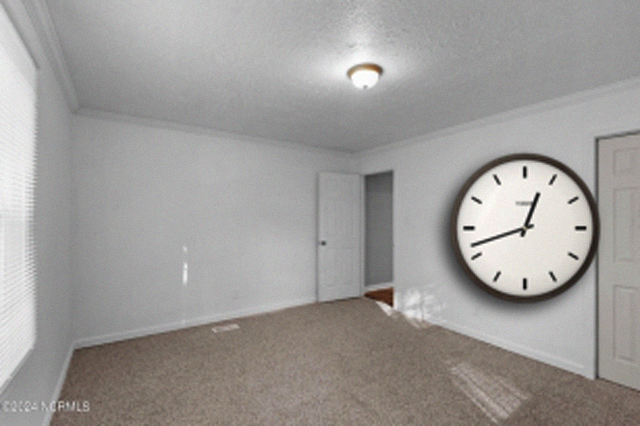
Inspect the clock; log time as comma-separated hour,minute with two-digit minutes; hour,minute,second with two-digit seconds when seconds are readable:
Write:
12,42
